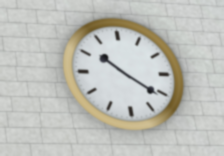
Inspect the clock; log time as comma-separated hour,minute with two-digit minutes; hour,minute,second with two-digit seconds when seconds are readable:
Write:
10,21
